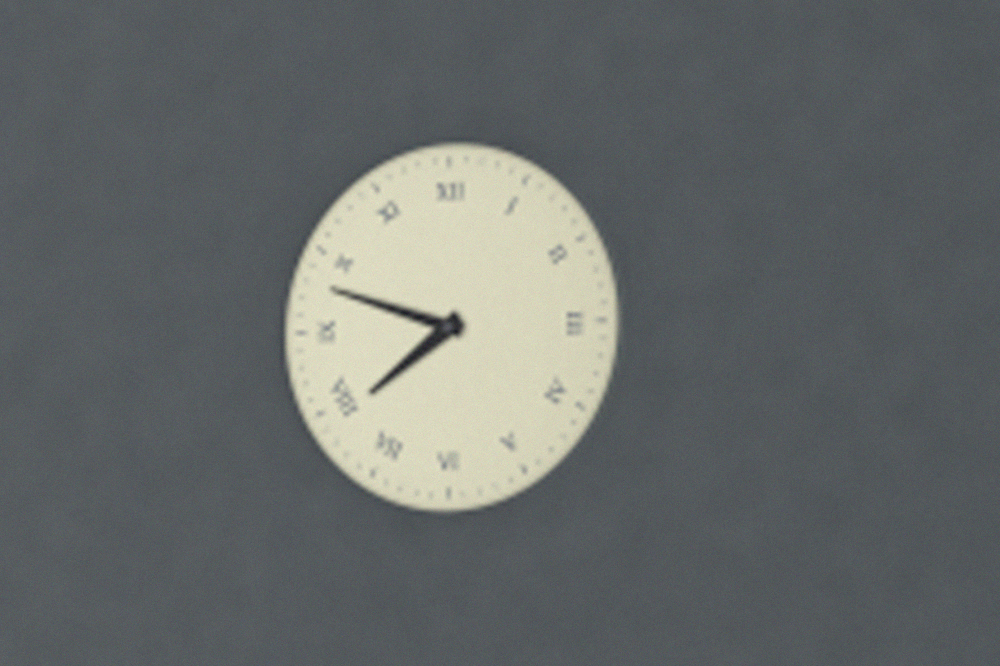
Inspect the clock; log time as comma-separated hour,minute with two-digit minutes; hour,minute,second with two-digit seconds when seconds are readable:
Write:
7,48
